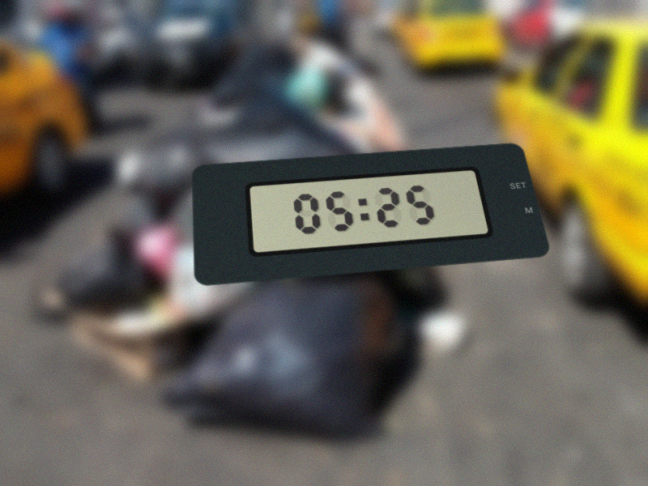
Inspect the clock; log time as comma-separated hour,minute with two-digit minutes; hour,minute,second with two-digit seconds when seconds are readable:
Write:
5,25
